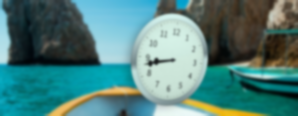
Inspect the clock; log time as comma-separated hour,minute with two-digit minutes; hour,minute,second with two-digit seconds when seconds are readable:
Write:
8,43
